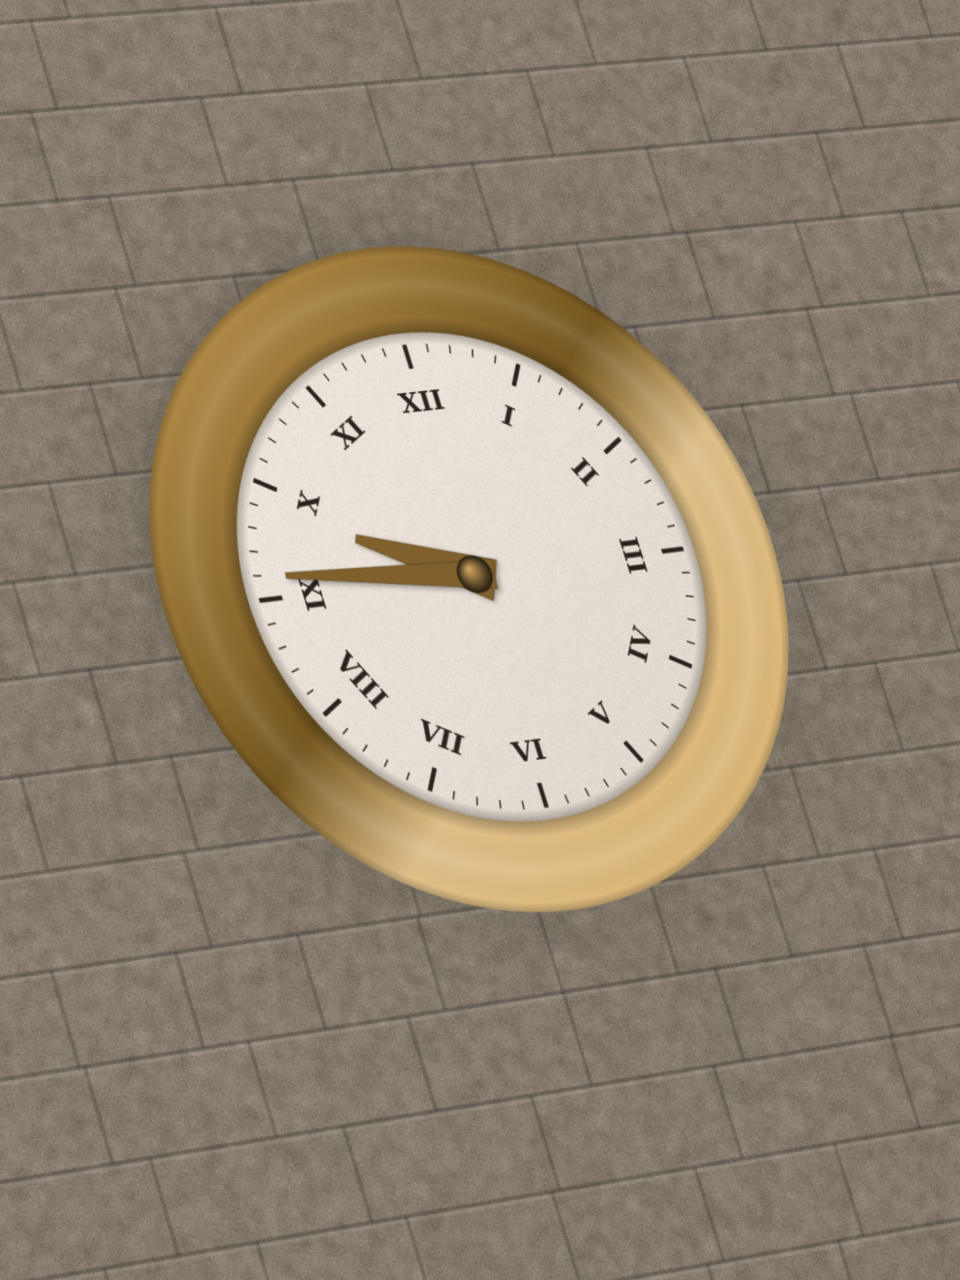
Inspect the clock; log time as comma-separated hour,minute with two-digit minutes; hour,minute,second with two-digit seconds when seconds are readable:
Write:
9,46
